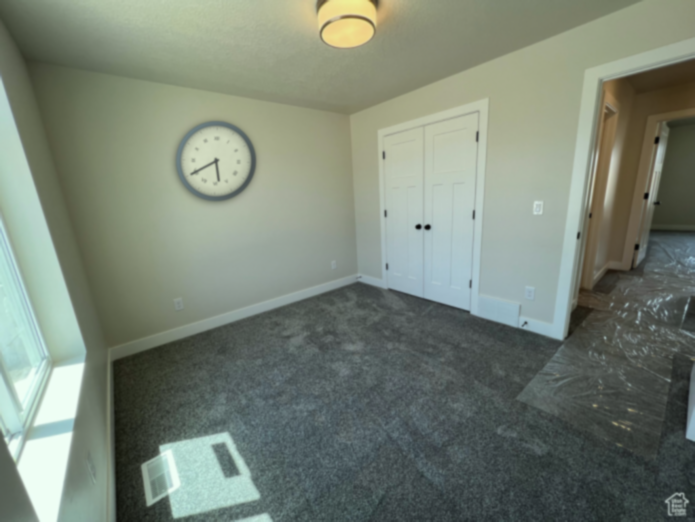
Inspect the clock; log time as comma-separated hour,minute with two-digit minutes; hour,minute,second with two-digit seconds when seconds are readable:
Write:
5,40
